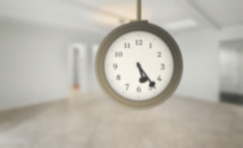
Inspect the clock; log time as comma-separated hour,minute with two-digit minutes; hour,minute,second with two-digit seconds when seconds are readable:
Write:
5,24
